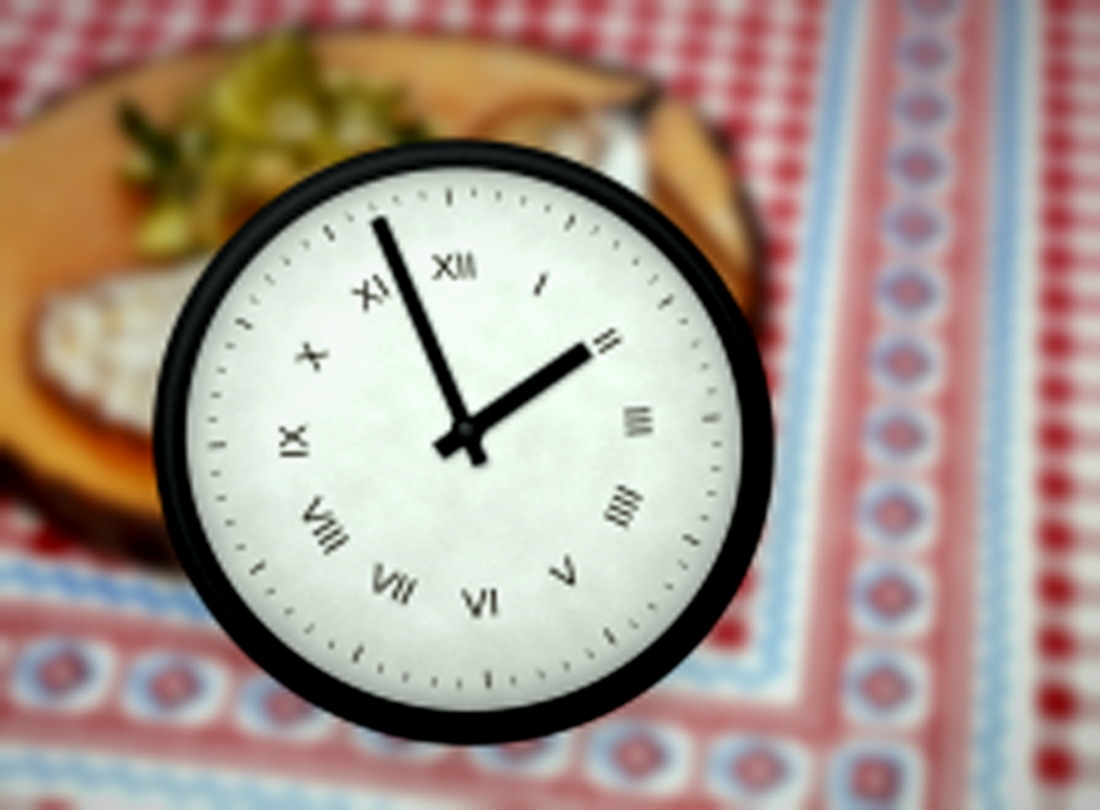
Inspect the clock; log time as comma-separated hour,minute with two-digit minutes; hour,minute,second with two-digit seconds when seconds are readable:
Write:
1,57
